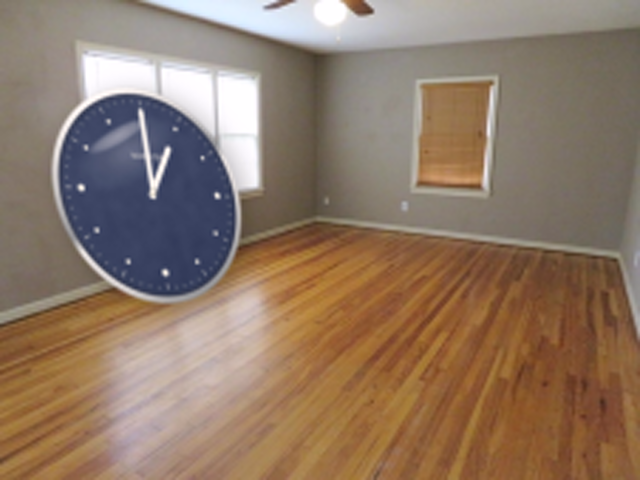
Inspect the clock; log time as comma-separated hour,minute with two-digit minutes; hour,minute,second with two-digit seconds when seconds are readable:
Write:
1,00
